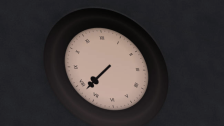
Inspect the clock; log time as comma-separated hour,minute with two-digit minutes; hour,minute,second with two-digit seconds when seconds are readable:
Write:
7,38
